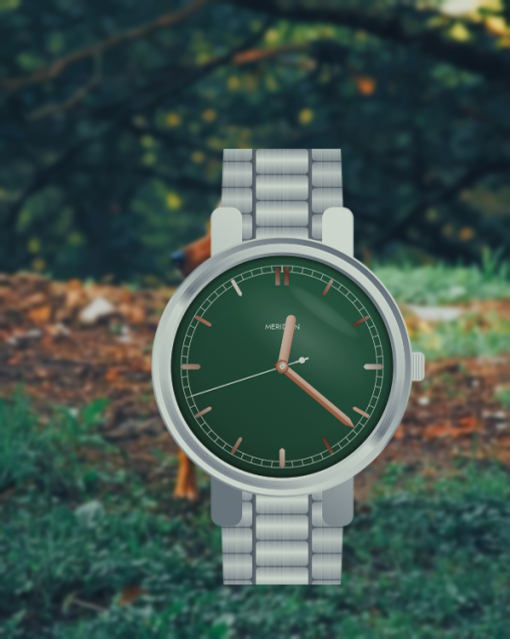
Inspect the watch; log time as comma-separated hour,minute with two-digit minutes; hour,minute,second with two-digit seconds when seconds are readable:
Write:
12,21,42
